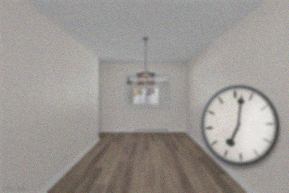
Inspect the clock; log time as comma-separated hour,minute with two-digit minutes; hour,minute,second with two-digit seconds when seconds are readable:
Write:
7,02
